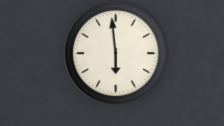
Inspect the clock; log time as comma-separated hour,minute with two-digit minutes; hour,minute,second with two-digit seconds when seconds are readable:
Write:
5,59
